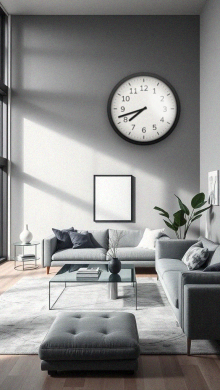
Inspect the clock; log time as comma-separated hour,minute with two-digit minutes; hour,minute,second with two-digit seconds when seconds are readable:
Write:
7,42
